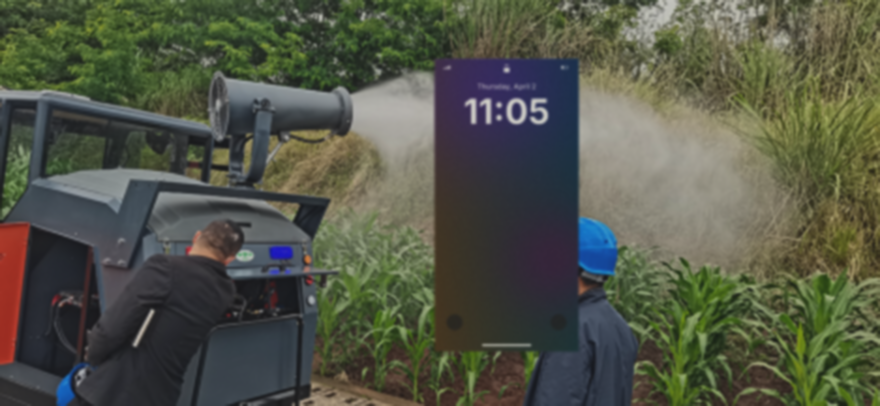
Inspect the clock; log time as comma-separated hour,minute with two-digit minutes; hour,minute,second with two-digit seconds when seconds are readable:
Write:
11,05
